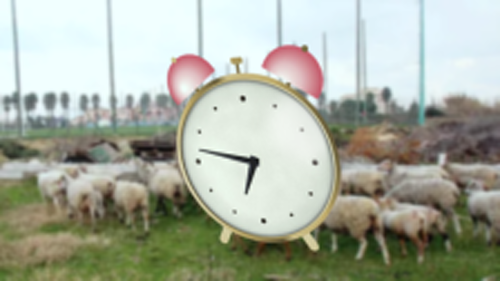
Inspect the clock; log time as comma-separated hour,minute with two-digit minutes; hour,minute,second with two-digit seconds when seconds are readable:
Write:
6,47
